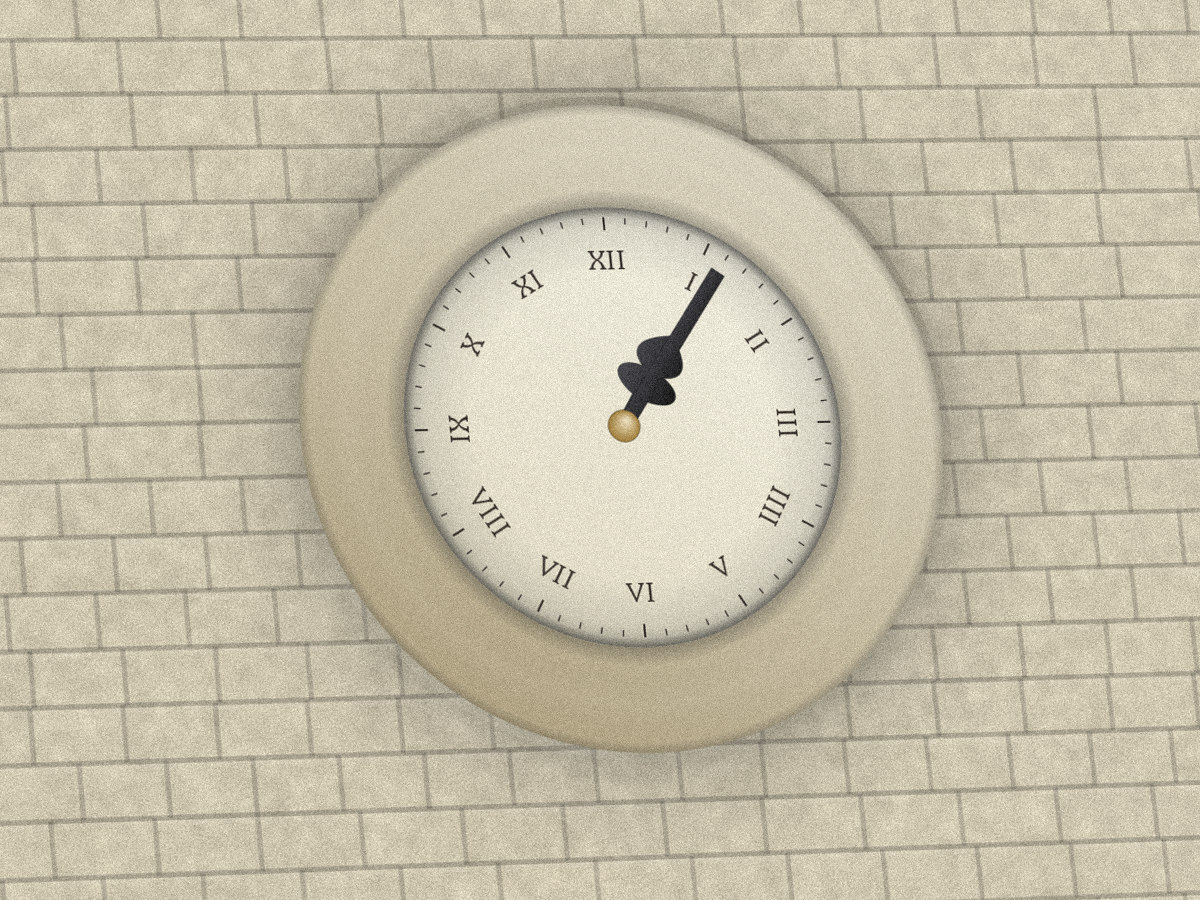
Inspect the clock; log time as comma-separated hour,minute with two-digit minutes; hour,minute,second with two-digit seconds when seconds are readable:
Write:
1,06
